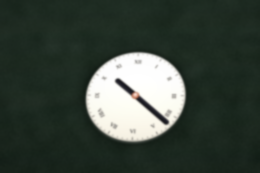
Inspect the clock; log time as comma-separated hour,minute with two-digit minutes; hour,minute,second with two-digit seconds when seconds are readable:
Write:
10,22
